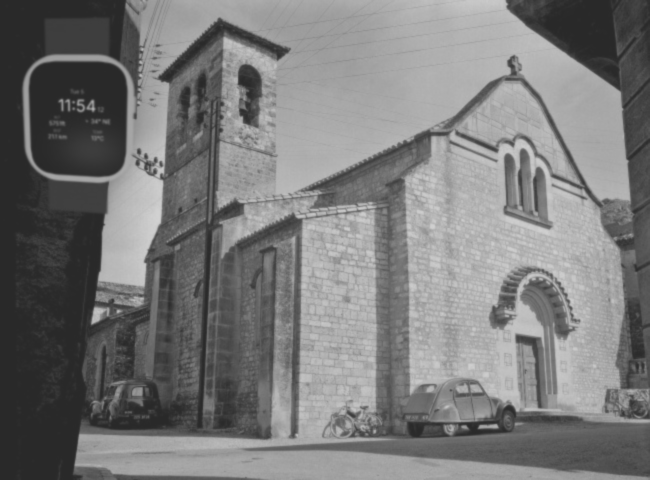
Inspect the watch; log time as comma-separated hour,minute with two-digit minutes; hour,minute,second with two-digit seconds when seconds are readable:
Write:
11,54
